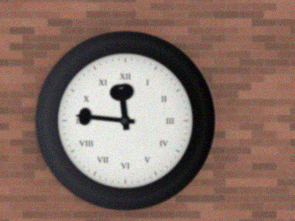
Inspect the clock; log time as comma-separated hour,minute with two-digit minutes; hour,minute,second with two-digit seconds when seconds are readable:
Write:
11,46
